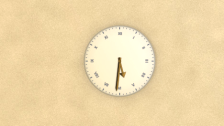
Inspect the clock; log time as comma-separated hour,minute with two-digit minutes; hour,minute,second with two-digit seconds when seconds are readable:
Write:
5,31
